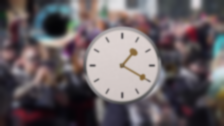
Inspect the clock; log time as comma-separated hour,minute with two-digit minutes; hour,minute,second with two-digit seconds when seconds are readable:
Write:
1,20
